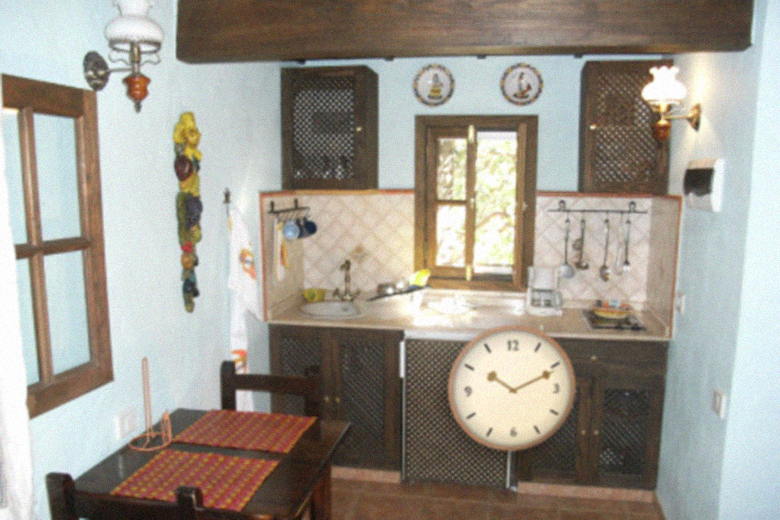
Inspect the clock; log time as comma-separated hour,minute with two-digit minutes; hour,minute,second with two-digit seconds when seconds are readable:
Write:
10,11
